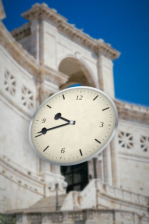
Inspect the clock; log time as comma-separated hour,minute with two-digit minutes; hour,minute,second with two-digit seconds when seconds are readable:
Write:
9,41
